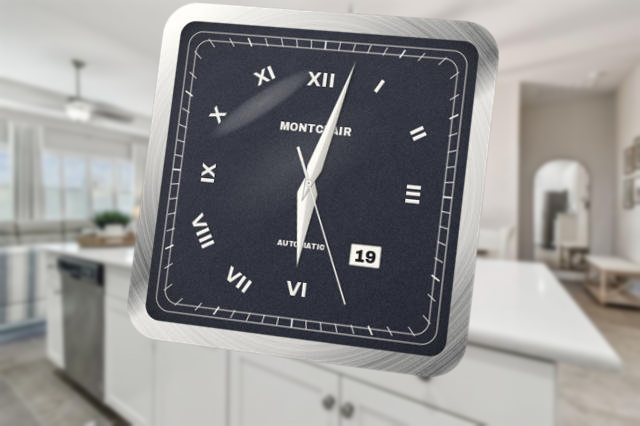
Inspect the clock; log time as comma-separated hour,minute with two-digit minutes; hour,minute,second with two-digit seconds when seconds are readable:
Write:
6,02,26
